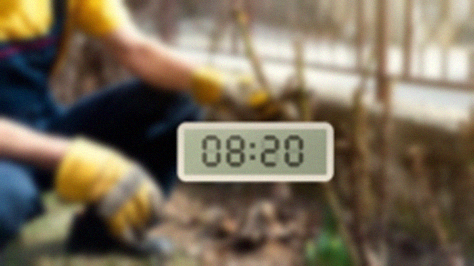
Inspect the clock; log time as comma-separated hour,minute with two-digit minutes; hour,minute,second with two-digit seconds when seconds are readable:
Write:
8,20
